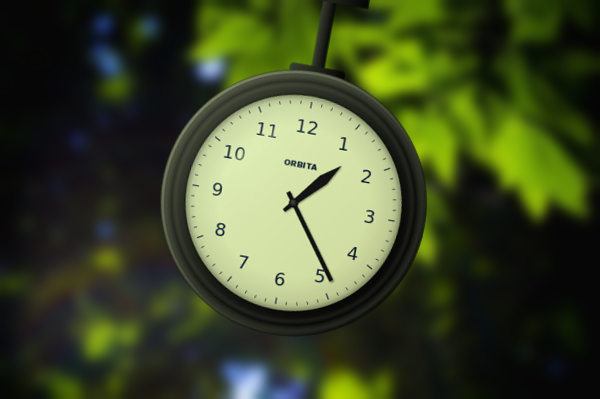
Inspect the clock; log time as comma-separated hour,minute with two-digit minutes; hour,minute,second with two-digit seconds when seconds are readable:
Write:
1,24
